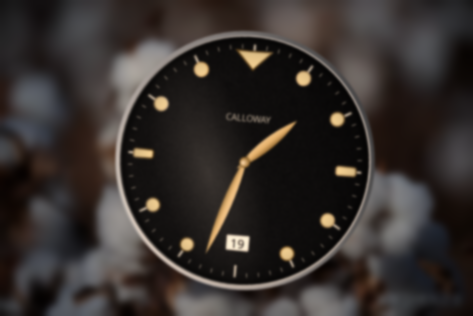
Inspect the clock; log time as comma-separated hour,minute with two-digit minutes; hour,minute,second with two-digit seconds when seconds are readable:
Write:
1,33
